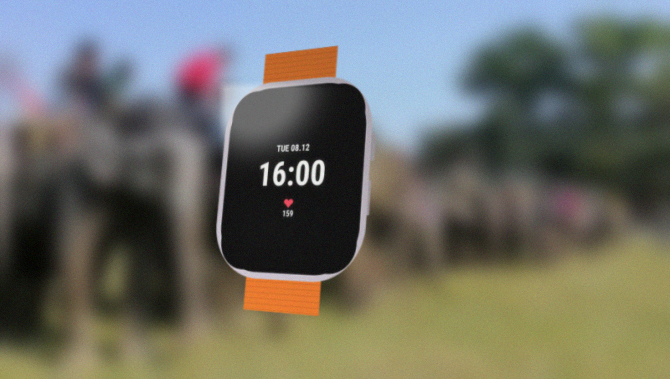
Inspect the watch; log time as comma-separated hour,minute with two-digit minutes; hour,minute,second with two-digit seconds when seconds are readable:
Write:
16,00
